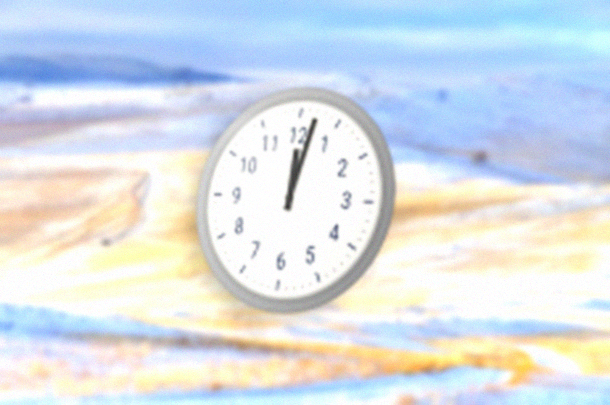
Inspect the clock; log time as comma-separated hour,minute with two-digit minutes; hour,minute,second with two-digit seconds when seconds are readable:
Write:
12,02
